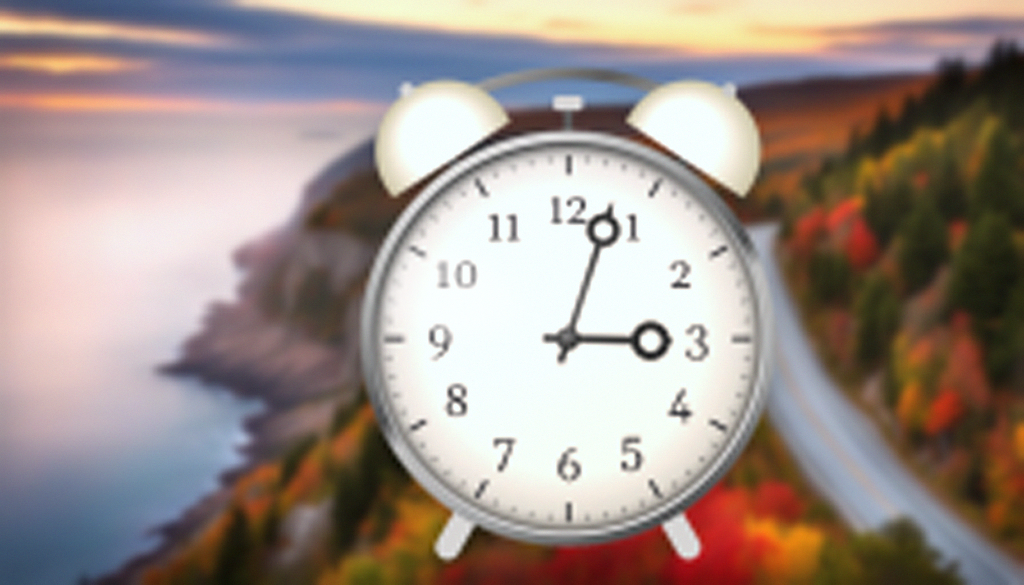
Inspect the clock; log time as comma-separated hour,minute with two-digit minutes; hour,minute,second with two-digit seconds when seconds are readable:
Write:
3,03
